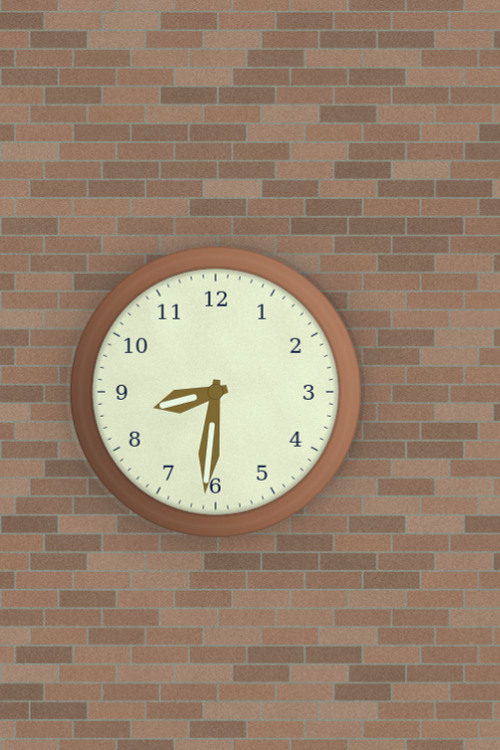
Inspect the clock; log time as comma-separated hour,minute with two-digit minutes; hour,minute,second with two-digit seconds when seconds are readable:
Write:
8,31
